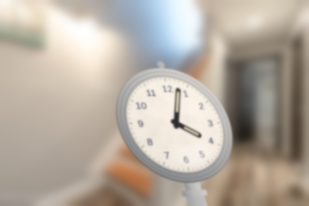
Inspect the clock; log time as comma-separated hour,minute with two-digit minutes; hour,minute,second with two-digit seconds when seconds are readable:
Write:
4,03
